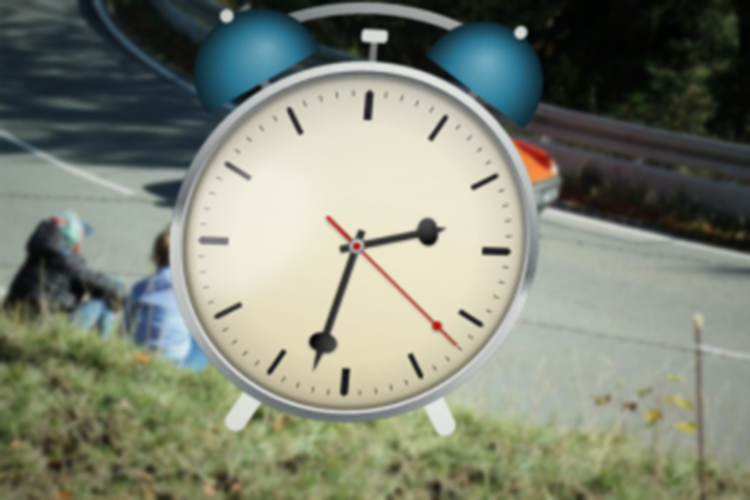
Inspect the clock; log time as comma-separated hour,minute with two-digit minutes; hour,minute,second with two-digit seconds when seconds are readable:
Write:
2,32,22
